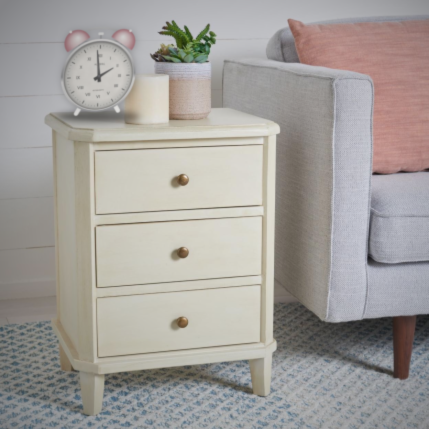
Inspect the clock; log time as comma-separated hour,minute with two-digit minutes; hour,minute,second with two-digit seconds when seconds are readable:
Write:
1,59
